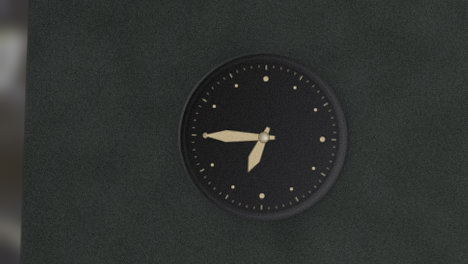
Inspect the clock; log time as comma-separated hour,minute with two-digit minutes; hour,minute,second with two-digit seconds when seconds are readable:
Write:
6,45
